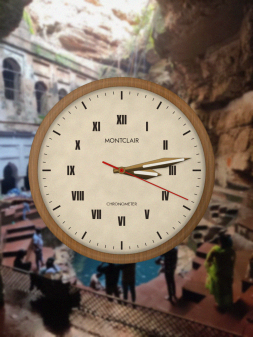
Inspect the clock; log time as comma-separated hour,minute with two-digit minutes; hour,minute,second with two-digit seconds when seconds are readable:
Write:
3,13,19
